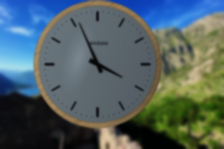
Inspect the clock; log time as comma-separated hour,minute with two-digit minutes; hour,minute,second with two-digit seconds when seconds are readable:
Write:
3,56
